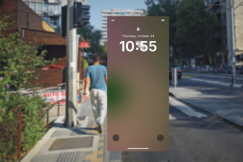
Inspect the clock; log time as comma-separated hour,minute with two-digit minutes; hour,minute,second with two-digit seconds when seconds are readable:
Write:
10,55
